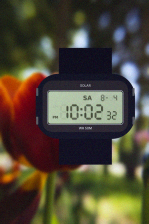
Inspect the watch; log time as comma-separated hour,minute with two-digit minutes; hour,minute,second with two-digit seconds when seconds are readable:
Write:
10,02,32
